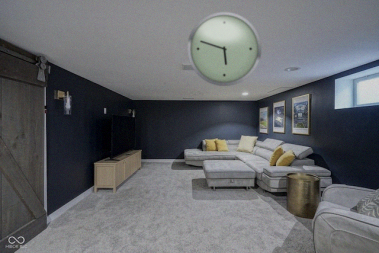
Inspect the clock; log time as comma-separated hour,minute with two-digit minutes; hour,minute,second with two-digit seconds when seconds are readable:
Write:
5,48
